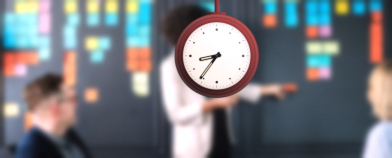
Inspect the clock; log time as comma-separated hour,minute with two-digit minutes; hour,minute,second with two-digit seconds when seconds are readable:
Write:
8,36
